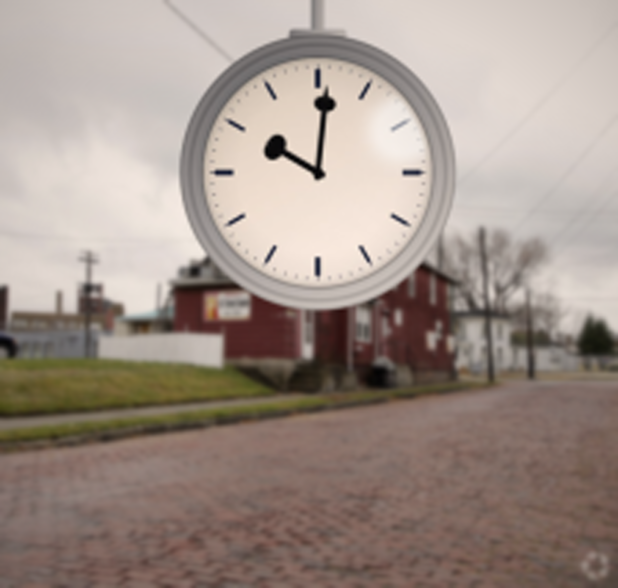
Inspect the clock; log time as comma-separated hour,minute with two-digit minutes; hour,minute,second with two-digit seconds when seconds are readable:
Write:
10,01
